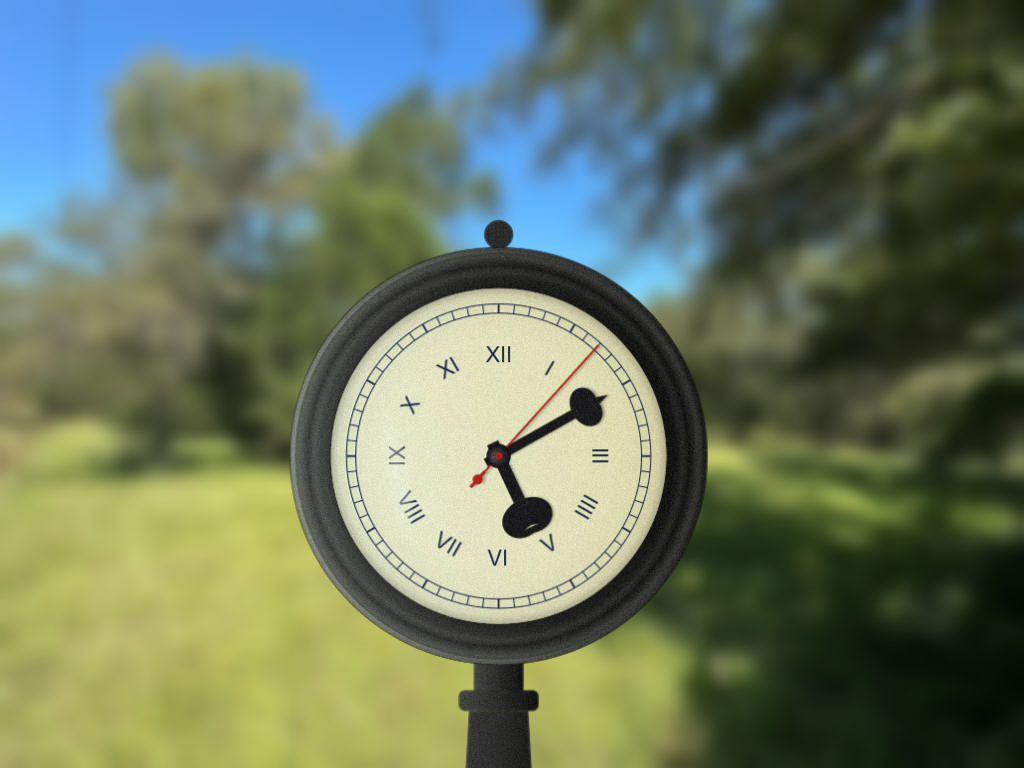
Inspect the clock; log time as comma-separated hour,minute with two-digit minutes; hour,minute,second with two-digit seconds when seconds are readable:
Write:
5,10,07
